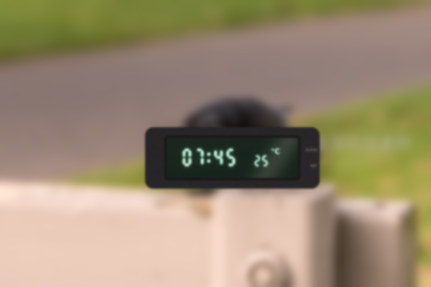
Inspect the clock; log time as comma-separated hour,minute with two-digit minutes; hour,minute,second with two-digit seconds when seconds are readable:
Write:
7,45
